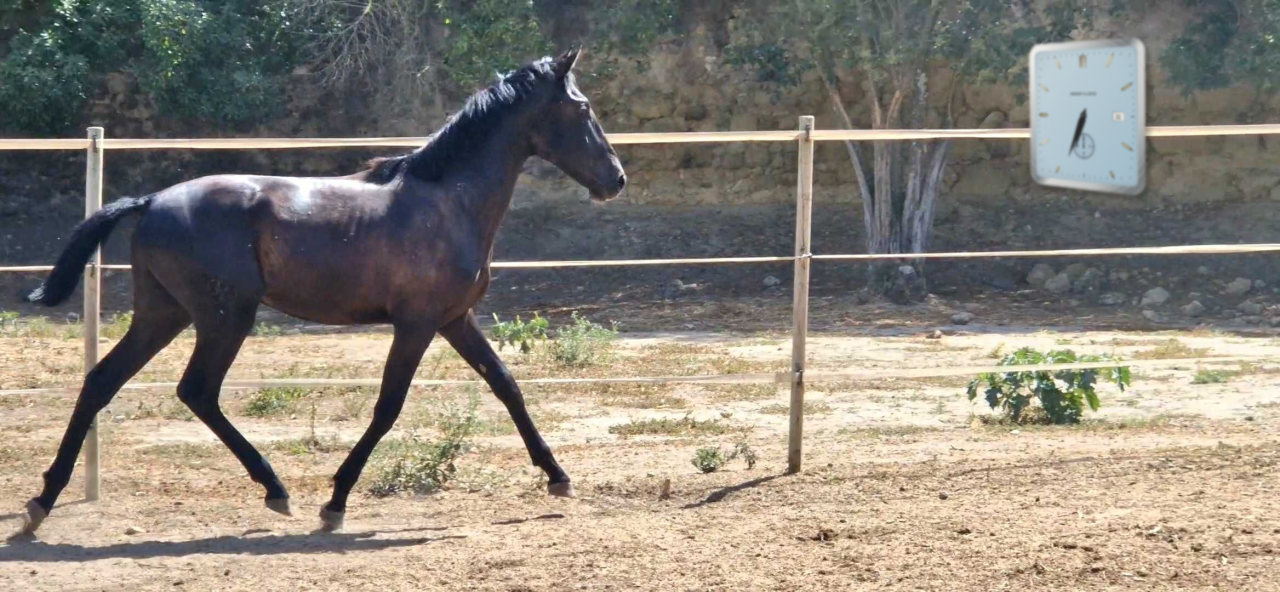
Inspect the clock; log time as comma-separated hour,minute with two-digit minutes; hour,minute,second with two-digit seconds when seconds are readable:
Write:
6,34
